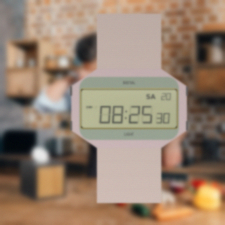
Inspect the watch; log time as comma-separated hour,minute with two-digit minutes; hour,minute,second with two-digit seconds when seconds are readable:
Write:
8,25,30
